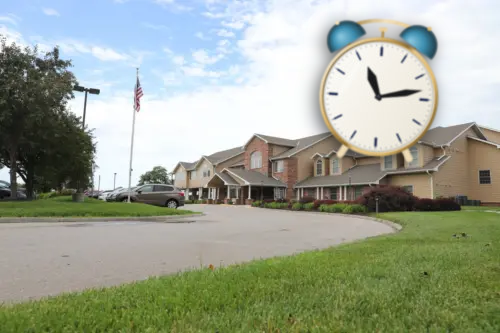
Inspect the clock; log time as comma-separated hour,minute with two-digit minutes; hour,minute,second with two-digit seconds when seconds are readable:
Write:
11,13
